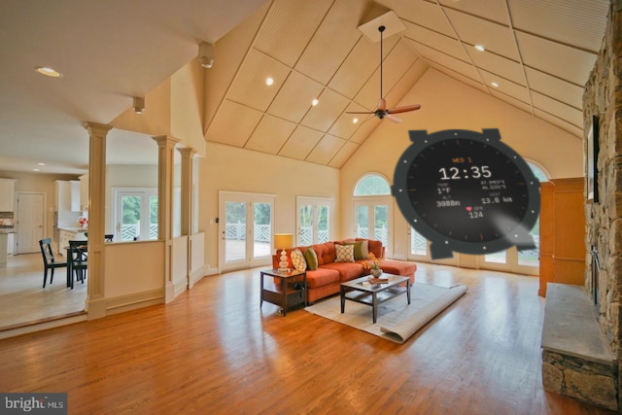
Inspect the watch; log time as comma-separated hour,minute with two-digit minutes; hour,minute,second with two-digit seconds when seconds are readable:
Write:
12,35
